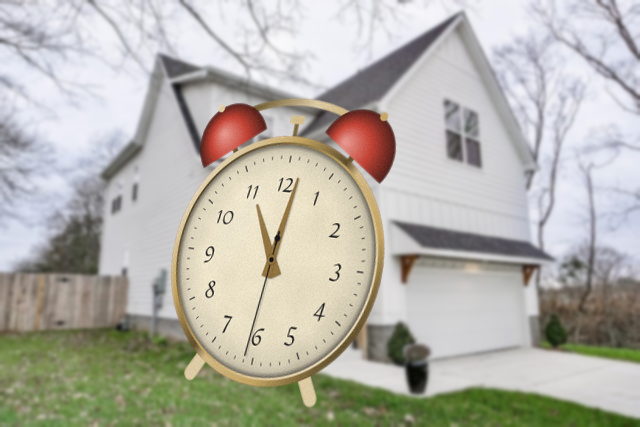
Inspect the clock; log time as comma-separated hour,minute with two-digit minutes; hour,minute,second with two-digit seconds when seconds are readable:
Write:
11,01,31
